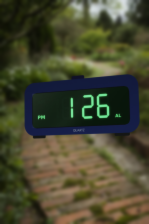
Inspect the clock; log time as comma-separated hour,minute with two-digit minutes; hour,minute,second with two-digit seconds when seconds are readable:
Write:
1,26
